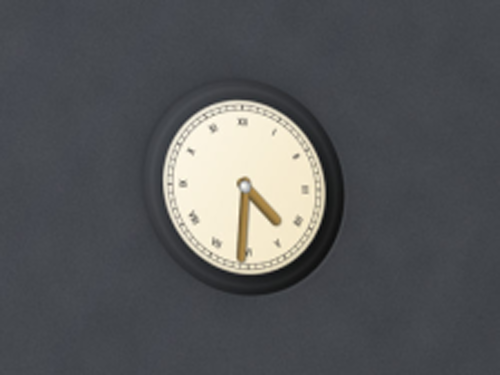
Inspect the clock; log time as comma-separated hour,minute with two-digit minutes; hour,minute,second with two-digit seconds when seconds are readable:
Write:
4,31
